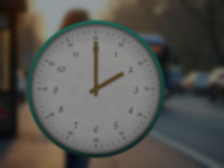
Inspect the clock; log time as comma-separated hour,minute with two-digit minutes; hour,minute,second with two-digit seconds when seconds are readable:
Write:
2,00
